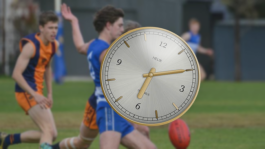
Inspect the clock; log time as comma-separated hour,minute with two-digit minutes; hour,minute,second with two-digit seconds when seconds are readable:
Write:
6,10
